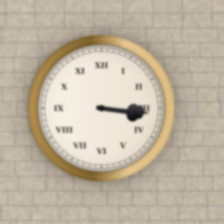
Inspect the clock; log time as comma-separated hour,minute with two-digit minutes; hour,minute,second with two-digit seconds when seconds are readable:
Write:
3,16
